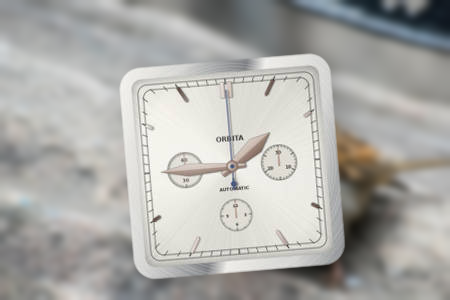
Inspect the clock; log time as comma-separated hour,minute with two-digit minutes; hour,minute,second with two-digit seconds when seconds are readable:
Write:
1,45
